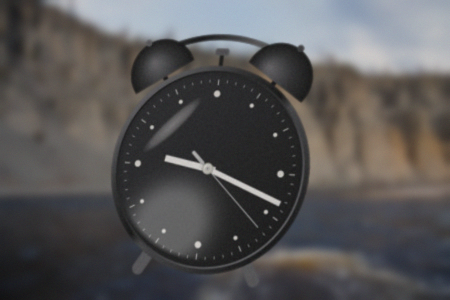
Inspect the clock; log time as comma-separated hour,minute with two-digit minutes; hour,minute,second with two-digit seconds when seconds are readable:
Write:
9,18,22
